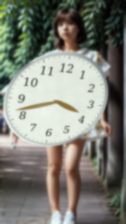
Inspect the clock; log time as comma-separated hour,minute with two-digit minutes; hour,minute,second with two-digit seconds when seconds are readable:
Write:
3,42
